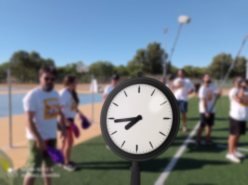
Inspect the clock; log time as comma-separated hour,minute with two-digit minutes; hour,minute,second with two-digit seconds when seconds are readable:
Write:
7,44
